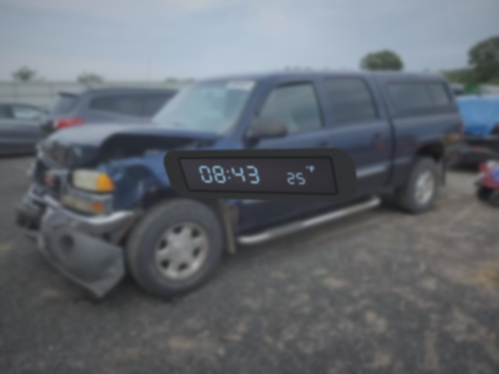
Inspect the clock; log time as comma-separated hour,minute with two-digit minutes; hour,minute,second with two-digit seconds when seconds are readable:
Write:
8,43
